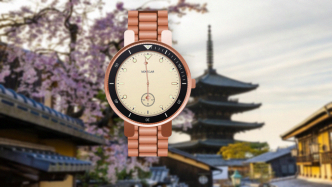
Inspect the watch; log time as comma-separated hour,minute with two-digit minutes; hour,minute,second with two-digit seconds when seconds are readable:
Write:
5,59
